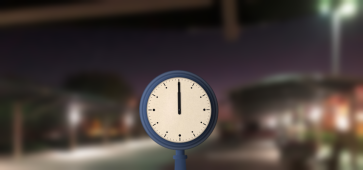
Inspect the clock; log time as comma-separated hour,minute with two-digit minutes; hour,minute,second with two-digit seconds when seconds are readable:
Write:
12,00
